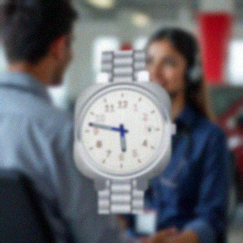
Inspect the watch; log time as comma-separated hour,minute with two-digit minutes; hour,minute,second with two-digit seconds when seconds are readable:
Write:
5,47
